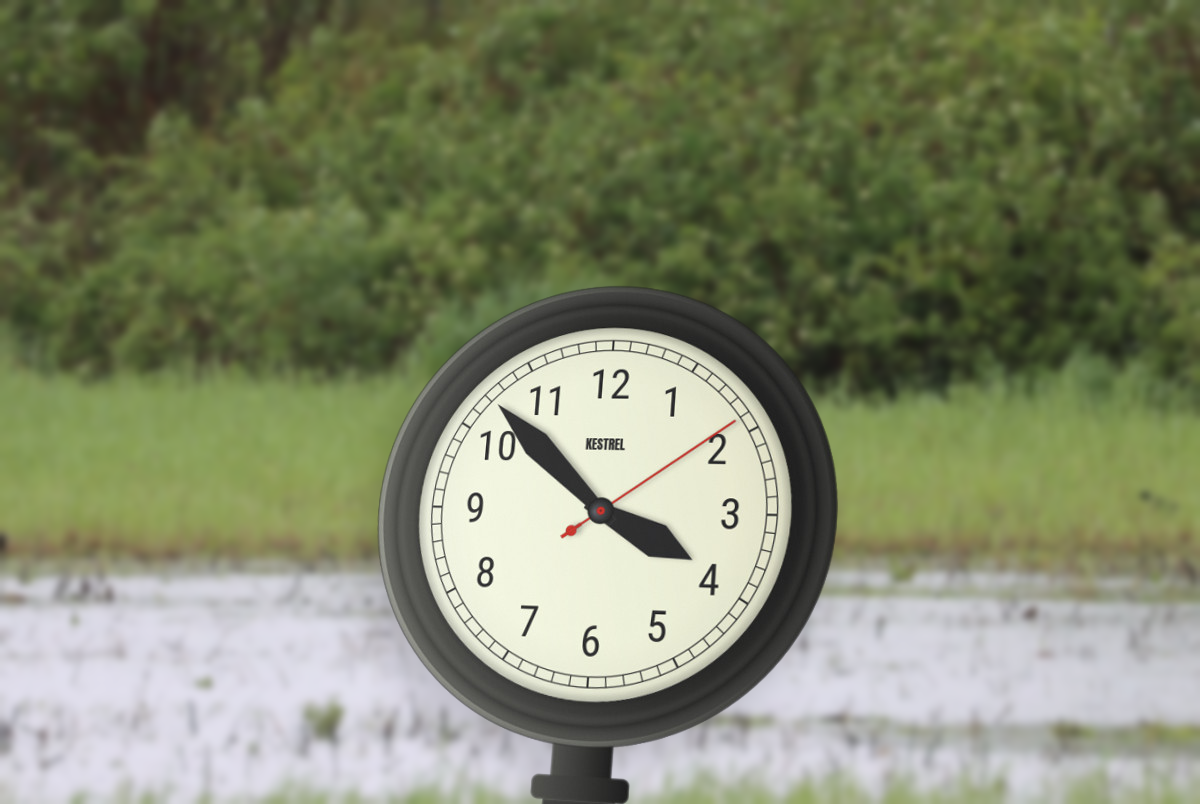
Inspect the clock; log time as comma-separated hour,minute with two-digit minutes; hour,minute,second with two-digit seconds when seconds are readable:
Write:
3,52,09
